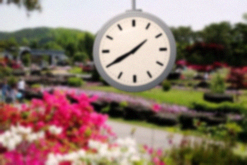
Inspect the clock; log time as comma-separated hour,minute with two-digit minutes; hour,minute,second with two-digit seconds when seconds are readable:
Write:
1,40
